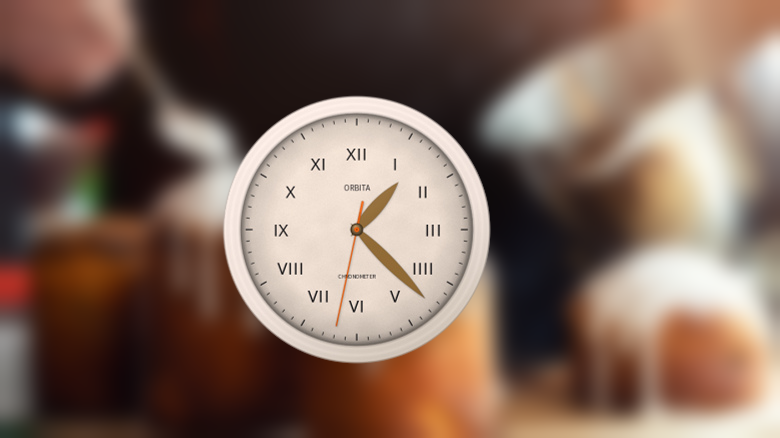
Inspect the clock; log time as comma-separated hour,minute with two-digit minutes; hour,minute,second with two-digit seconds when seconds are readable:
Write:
1,22,32
